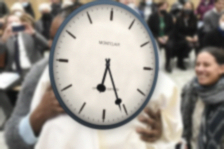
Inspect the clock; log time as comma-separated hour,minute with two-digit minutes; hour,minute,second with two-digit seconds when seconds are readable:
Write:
6,26
